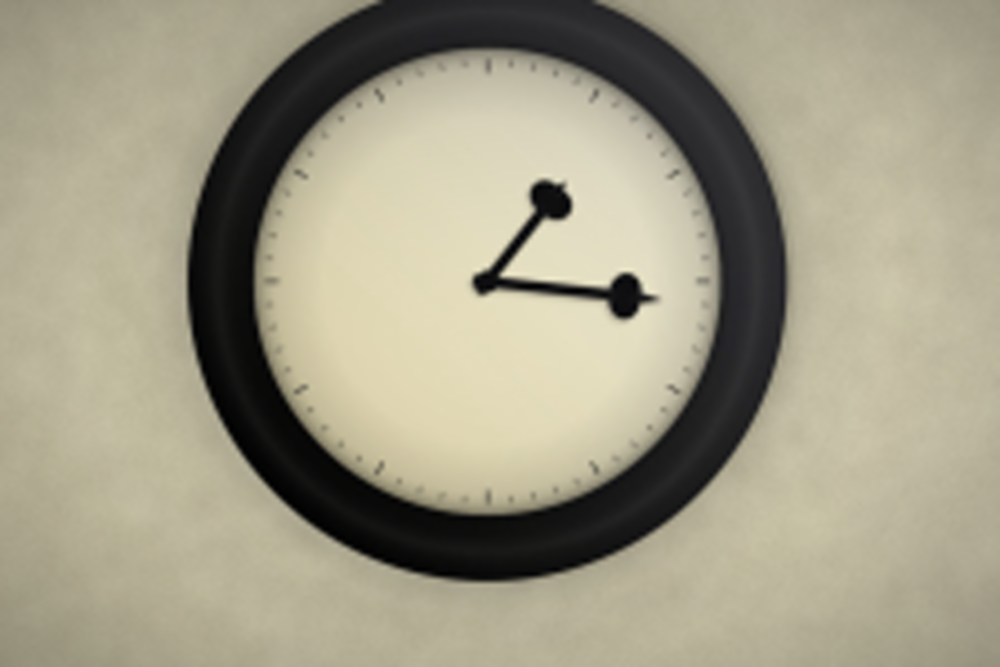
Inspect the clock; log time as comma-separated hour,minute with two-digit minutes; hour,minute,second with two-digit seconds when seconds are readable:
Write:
1,16
